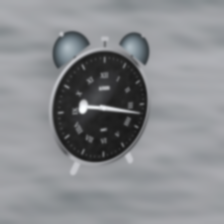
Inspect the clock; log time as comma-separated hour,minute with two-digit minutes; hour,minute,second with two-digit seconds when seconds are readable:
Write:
9,17
